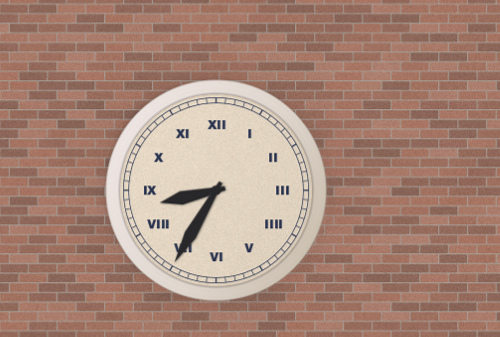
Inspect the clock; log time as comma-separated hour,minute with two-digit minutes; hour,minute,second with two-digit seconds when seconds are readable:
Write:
8,35
